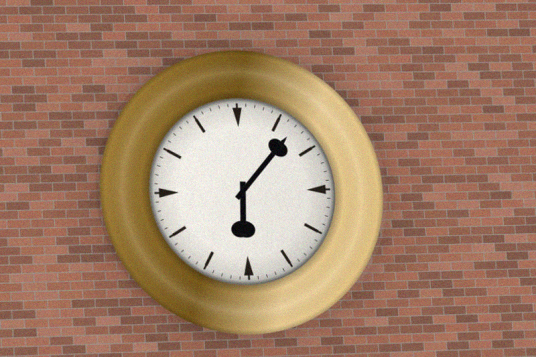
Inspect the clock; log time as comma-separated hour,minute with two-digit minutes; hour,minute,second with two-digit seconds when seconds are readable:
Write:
6,07
